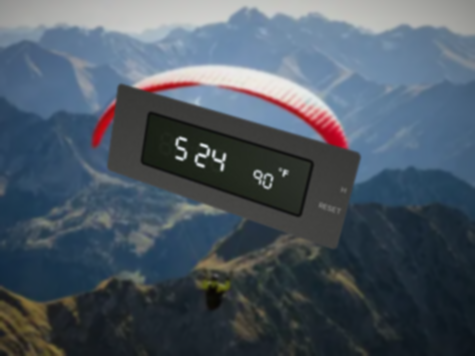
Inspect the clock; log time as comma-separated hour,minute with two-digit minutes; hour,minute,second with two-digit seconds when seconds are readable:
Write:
5,24
